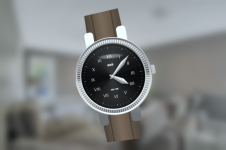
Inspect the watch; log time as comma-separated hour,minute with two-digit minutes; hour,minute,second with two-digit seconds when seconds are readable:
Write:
4,08
